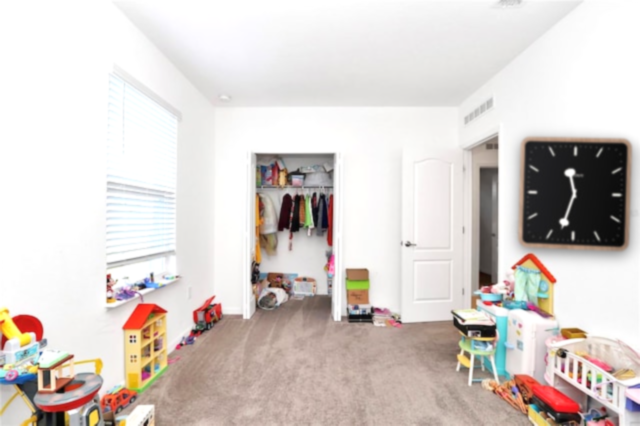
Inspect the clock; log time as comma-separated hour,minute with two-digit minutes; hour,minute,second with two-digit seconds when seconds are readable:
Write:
11,33
